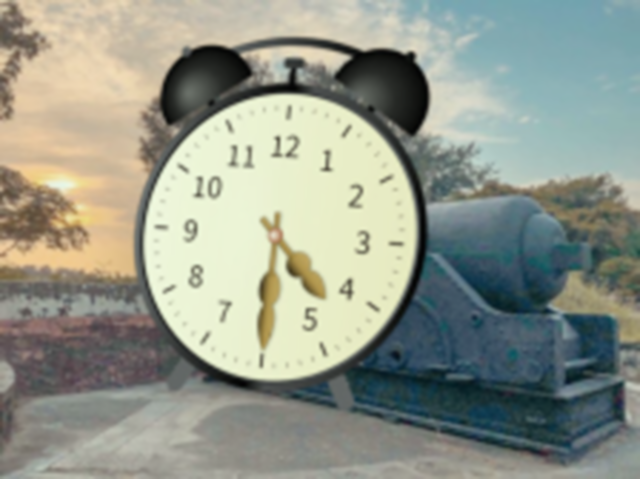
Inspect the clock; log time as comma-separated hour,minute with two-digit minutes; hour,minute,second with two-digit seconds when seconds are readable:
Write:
4,30
